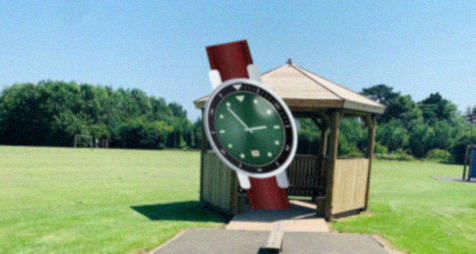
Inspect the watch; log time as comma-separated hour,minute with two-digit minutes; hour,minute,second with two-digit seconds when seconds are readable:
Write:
2,54
